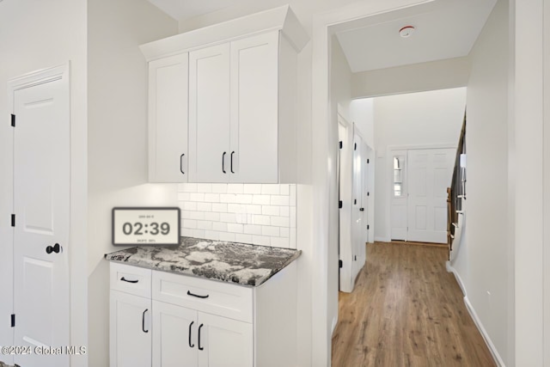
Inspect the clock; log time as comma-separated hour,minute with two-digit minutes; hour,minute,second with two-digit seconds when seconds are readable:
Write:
2,39
